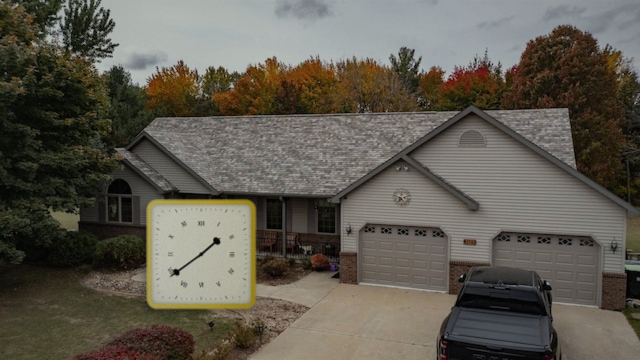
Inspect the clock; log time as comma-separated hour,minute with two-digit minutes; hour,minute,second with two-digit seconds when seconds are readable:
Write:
1,39
